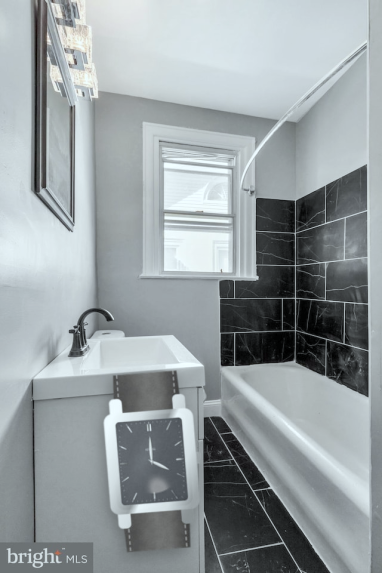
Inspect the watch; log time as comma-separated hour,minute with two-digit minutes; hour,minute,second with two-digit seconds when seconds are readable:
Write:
4,00
